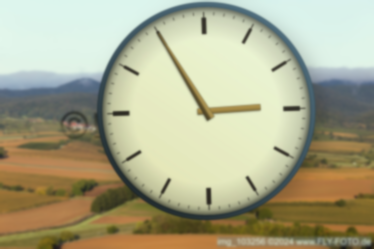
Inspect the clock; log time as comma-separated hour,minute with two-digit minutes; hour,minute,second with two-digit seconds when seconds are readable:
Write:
2,55
